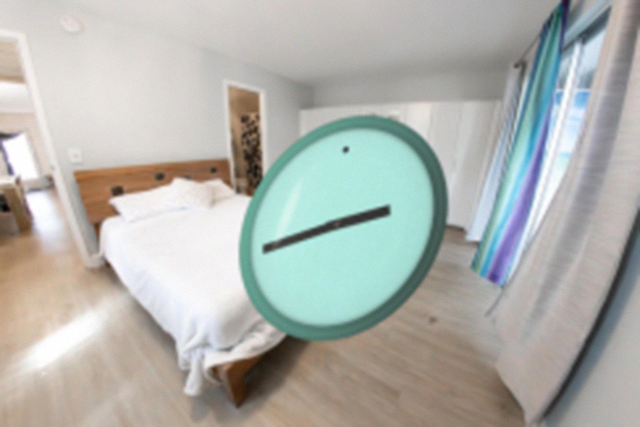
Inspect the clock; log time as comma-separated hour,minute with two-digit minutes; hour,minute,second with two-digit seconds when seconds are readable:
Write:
2,43
